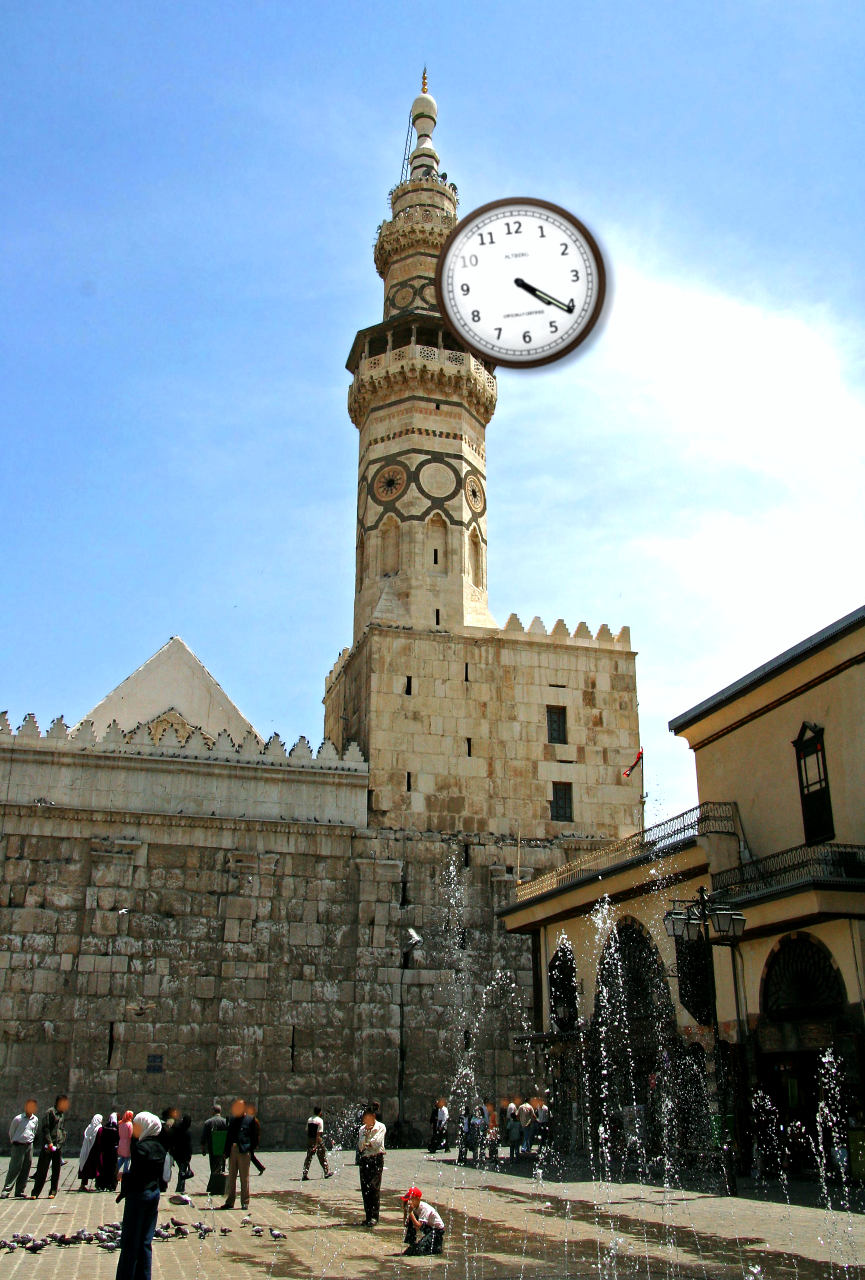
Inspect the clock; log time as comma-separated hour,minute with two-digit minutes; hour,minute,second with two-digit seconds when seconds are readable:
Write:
4,21
